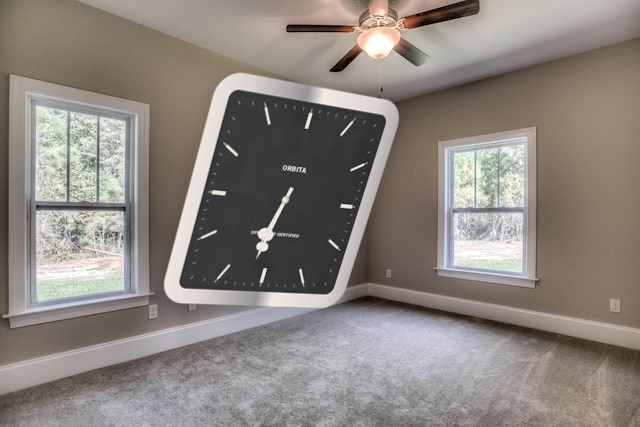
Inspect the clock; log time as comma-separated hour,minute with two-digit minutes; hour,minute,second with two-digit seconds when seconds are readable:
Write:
6,32
